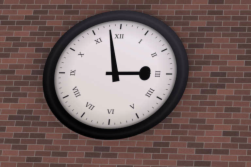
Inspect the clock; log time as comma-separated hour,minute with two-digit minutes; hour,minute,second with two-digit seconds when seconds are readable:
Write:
2,58
